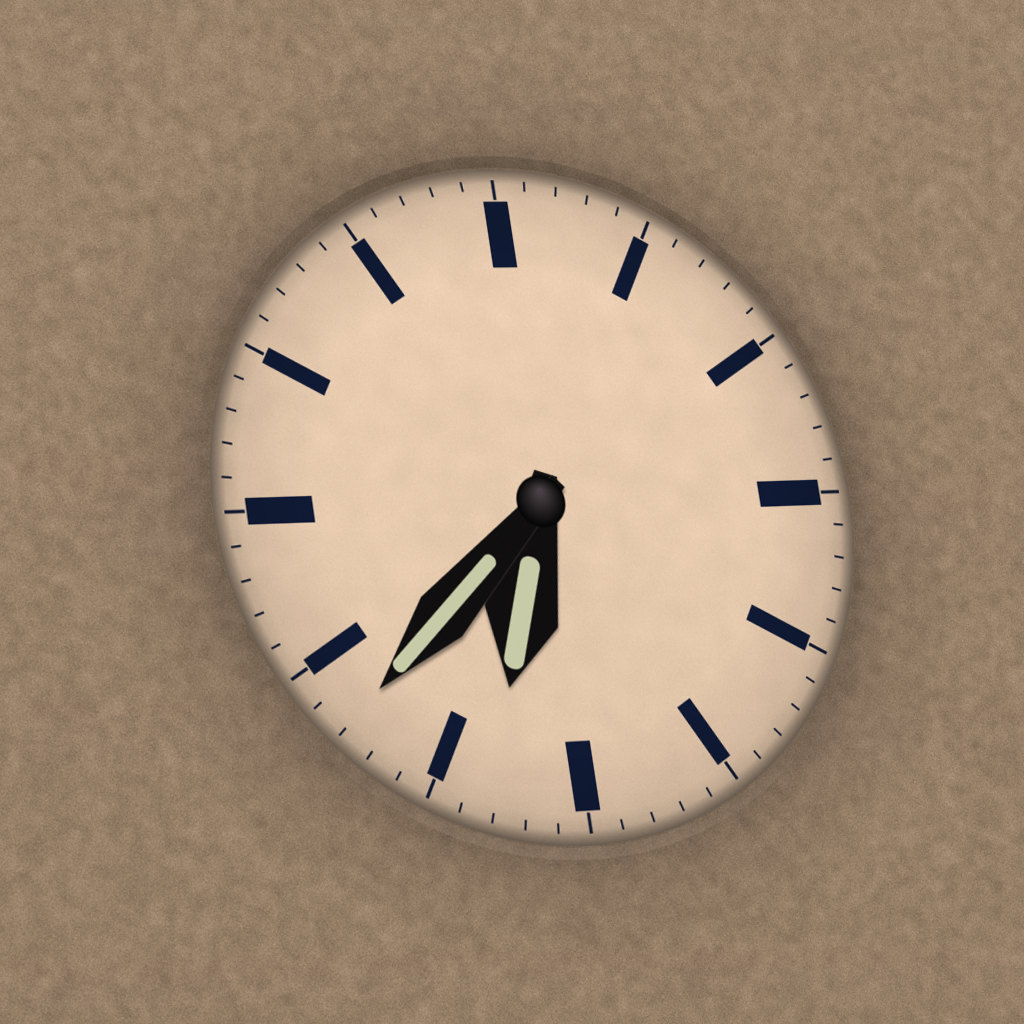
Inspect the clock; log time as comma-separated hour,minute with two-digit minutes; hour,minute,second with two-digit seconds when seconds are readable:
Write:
6,38
